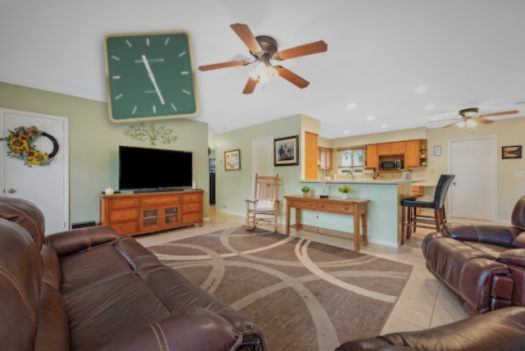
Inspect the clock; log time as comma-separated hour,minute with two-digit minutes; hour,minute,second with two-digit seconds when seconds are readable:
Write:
11,27
